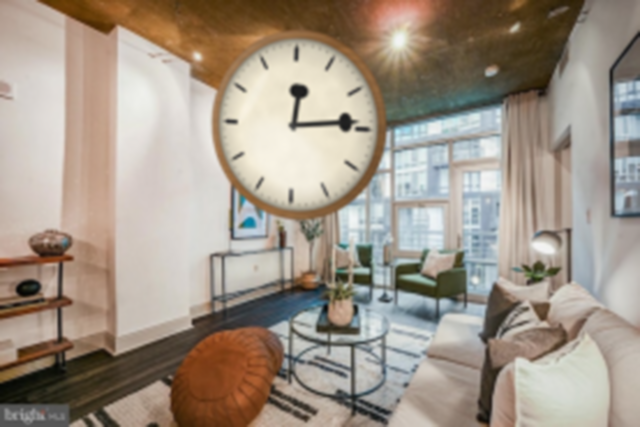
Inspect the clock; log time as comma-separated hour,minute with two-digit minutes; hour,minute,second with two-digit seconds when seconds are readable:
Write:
12,14
